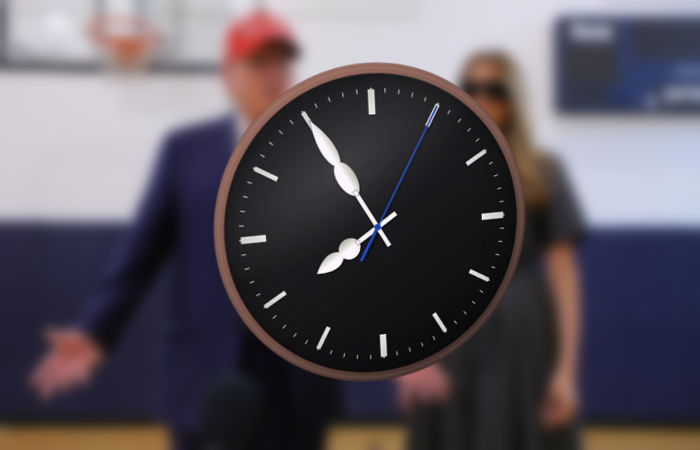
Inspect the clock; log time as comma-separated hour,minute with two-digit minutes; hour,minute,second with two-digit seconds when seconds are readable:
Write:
7,55,05
